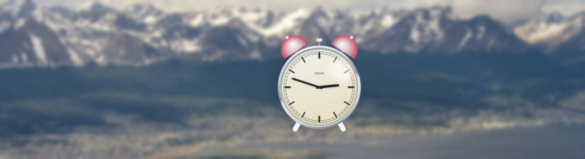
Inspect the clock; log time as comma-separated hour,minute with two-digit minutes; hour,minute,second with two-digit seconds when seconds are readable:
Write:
2,48
